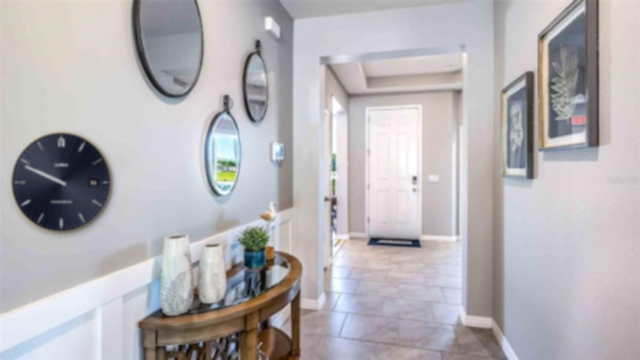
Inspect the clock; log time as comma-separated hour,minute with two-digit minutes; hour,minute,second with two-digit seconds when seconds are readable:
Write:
9,49
